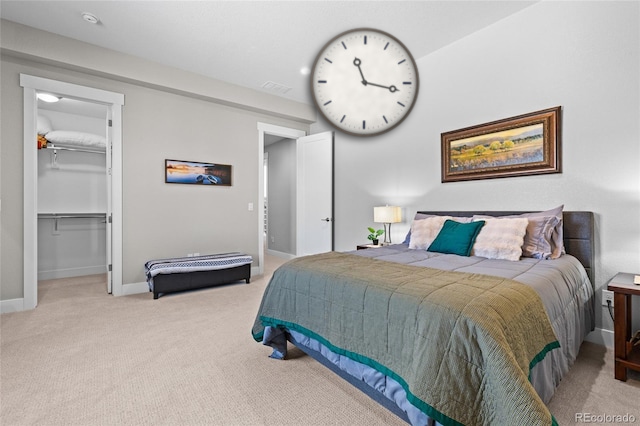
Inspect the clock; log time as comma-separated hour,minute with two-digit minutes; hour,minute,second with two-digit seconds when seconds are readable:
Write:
11,17
